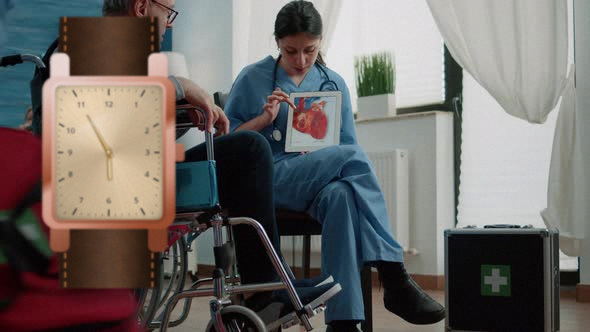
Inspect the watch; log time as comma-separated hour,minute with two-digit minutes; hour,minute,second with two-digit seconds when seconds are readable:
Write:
5,55
